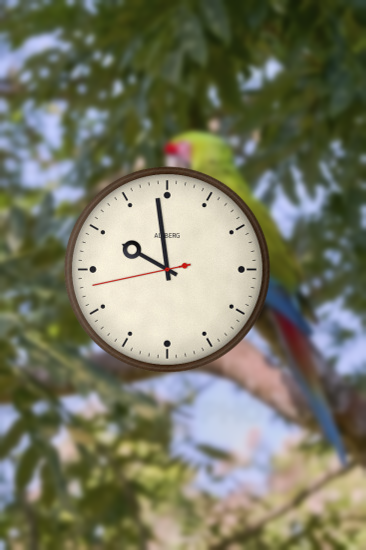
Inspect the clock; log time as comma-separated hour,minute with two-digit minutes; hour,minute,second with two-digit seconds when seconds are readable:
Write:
9,58,43
